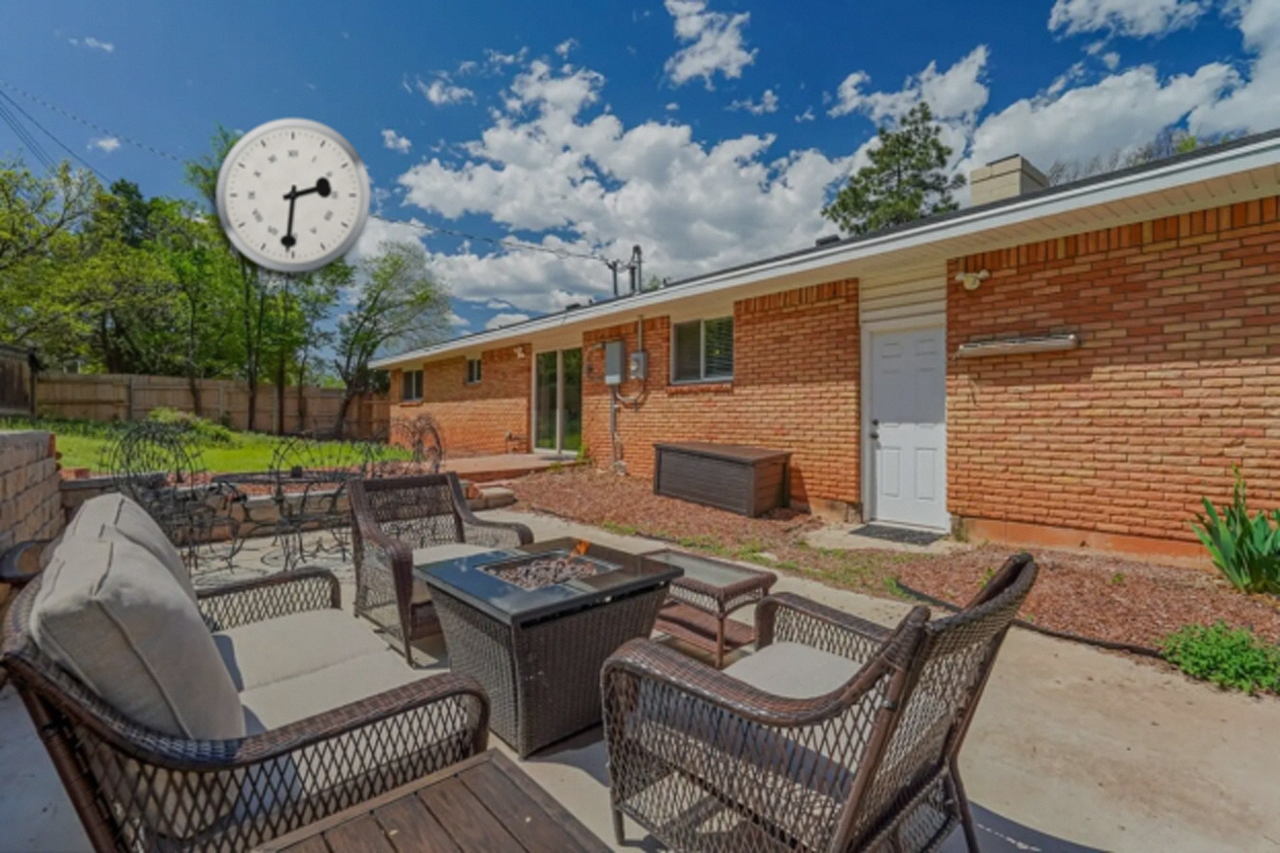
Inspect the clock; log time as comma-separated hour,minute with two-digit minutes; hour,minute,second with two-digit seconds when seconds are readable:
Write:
2,31
